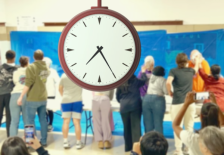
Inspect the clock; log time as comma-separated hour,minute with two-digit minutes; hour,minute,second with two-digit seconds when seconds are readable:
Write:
7,25
